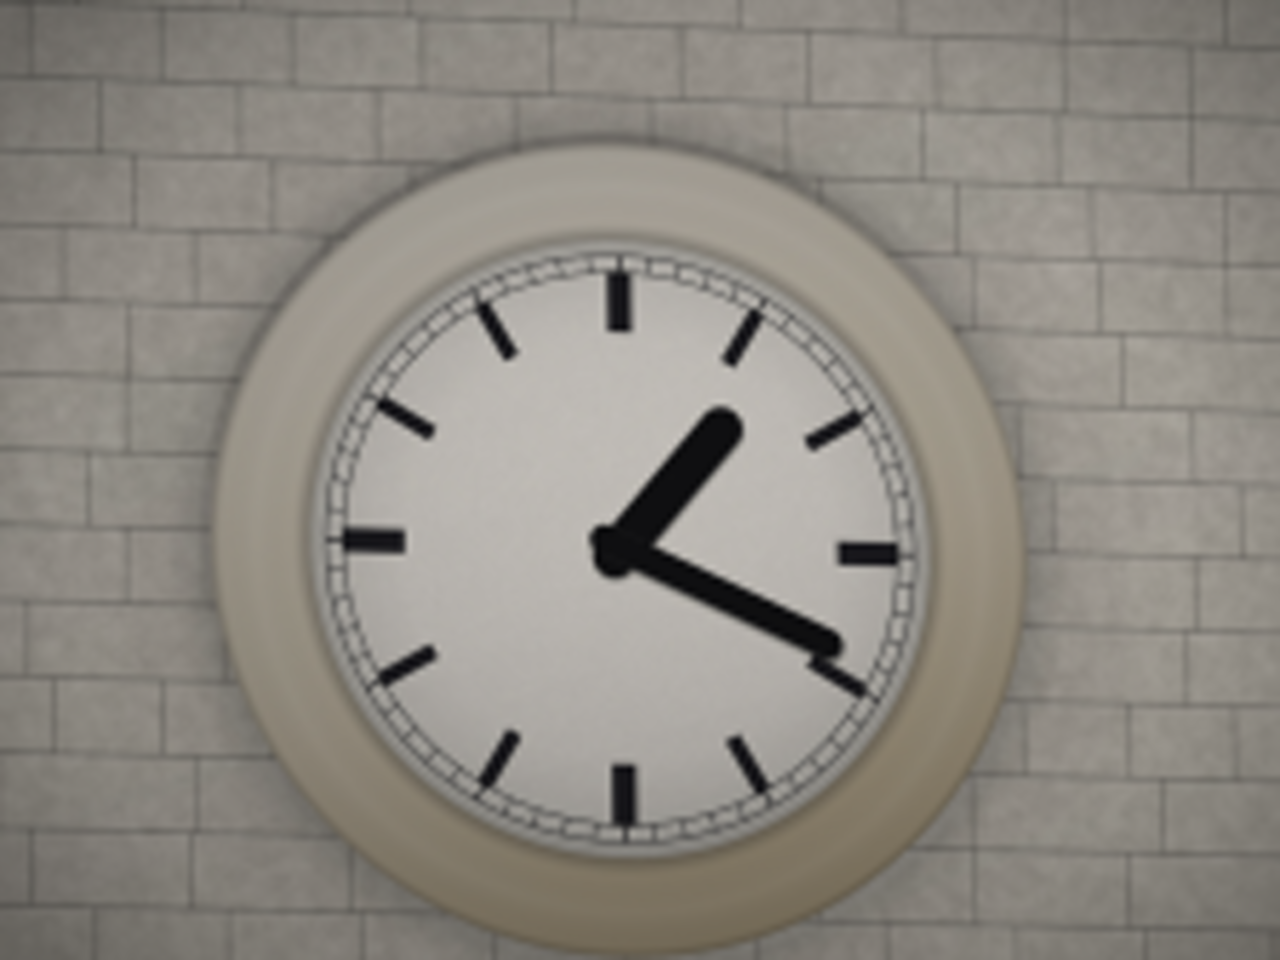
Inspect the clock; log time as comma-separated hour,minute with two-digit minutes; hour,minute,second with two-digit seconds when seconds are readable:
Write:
1,19
